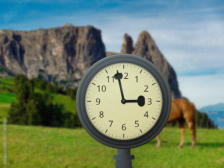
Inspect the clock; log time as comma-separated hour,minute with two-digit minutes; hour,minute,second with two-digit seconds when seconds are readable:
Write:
2,58
